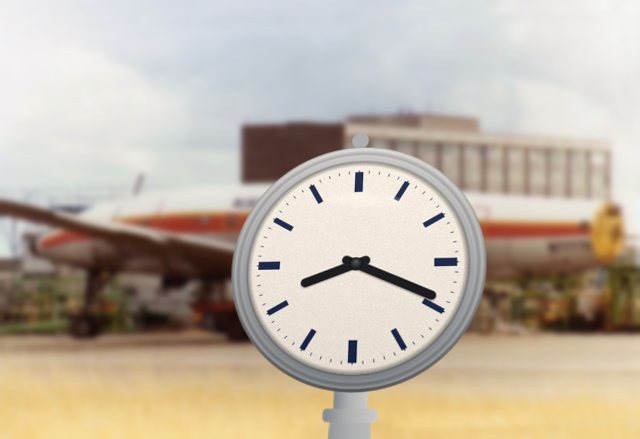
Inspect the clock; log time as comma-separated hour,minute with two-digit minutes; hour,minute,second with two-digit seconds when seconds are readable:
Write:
8,19
